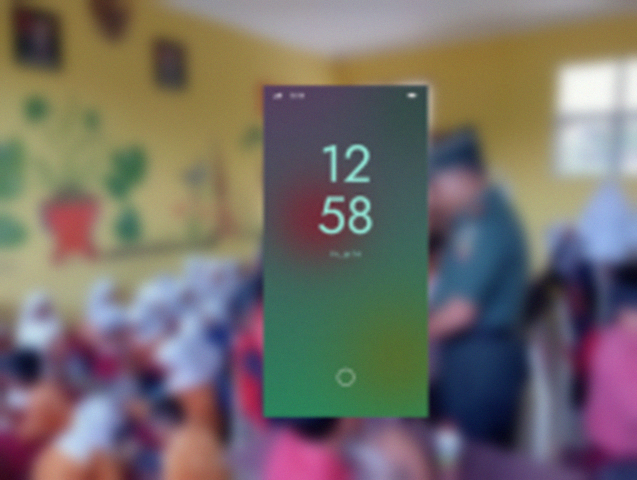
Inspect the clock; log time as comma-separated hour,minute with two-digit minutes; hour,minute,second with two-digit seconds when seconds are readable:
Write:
12,58
